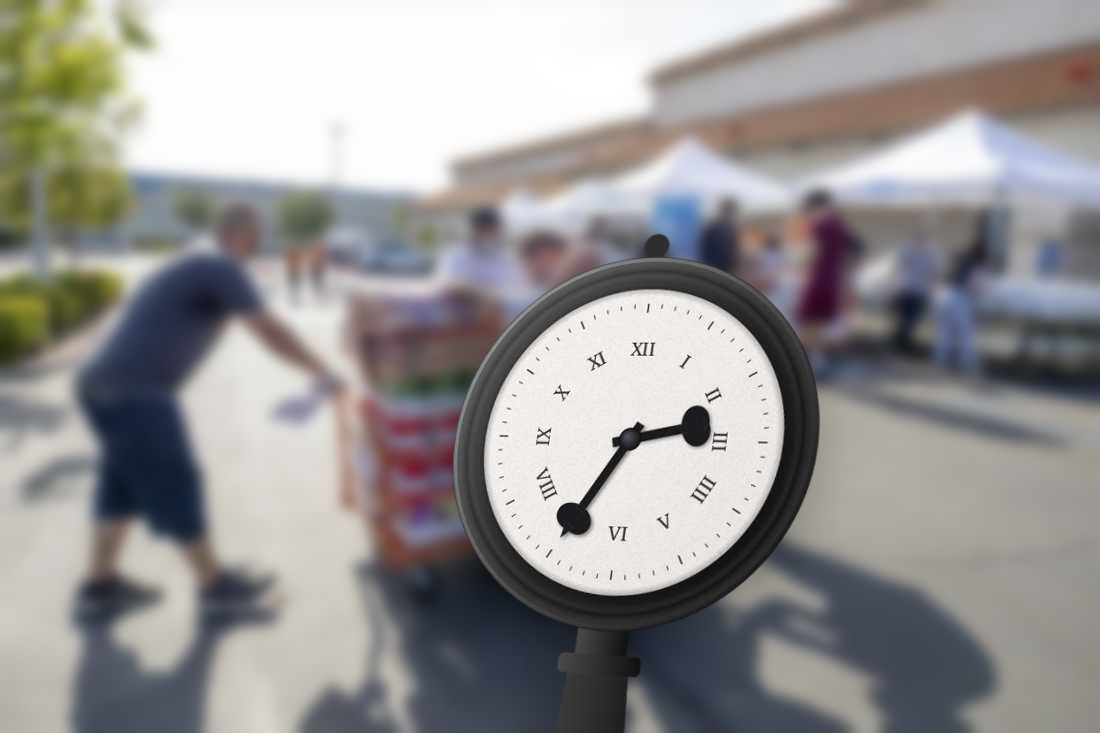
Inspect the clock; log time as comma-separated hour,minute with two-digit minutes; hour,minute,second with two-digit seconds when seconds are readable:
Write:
2,35
